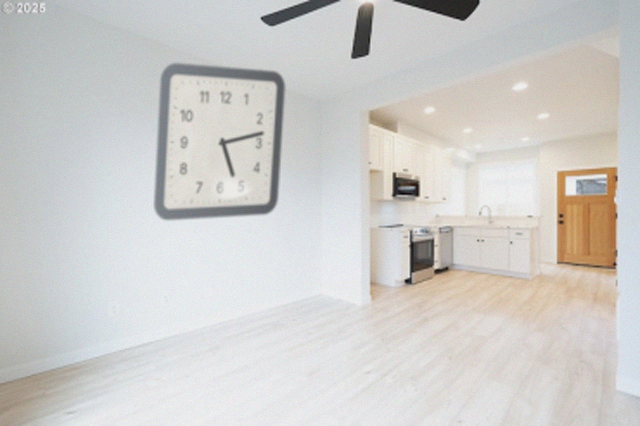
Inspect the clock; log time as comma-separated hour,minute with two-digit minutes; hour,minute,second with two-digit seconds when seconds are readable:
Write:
5,13
